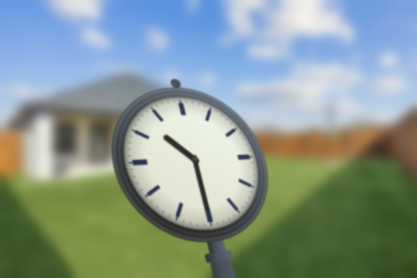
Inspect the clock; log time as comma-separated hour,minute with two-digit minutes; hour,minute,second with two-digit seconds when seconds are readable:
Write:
10,30
